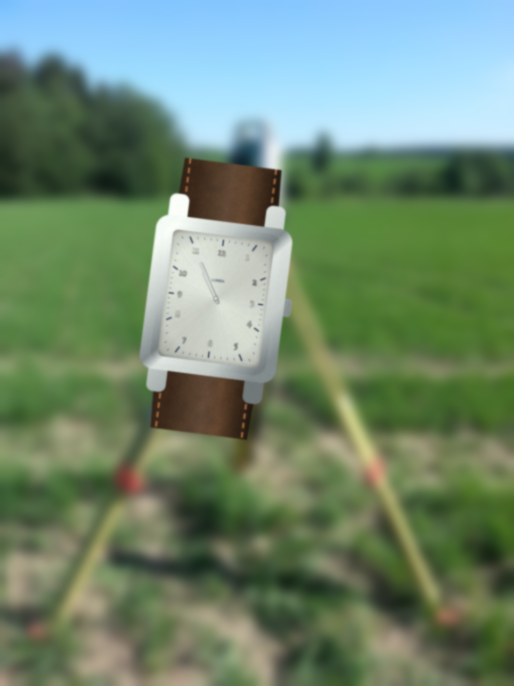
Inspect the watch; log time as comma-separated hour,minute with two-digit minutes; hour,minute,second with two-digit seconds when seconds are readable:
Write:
10,55
